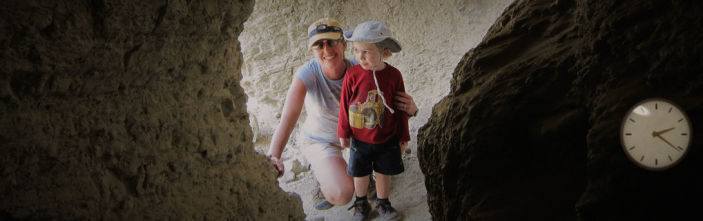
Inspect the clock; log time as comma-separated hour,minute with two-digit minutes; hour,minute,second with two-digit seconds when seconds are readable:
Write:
2,21
